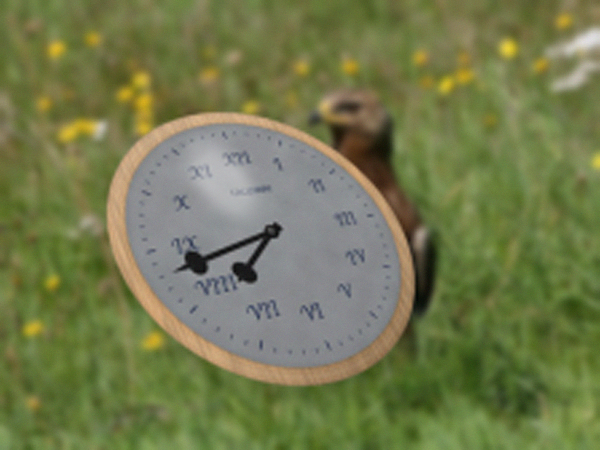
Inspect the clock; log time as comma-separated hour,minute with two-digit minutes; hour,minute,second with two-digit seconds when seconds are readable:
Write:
7,43
